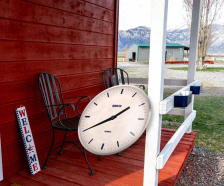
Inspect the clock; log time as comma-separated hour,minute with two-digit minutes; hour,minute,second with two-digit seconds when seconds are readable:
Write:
1,40
